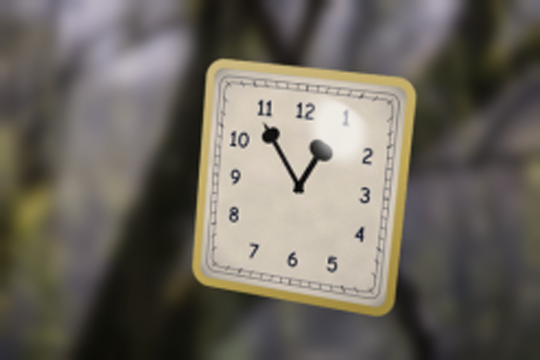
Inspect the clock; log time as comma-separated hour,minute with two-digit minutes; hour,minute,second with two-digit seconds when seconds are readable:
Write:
12,54
